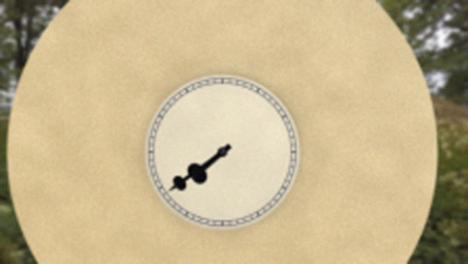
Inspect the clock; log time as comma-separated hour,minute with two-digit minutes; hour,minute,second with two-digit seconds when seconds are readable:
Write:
7,39
